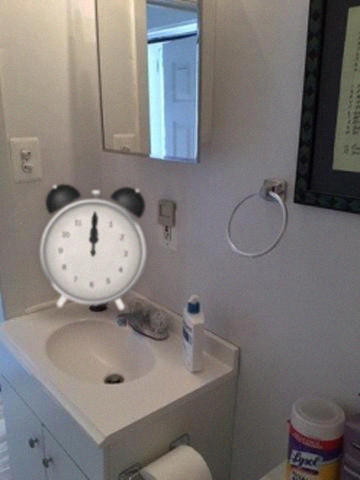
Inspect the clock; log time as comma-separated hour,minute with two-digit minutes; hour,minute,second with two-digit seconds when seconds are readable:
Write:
12,00
